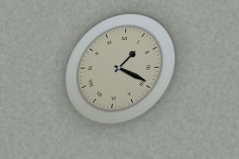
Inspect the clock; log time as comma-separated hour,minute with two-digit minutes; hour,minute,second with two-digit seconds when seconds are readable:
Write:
1,19
